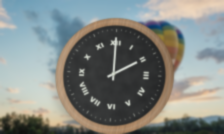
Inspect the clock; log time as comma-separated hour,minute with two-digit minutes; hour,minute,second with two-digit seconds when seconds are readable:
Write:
2,00
